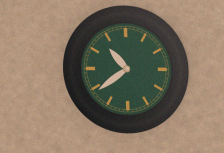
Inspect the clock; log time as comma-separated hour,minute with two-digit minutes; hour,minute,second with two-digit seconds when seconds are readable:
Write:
10,39
